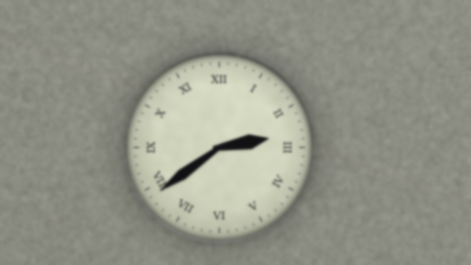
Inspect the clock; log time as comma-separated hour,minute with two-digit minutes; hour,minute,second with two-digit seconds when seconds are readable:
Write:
2,39
